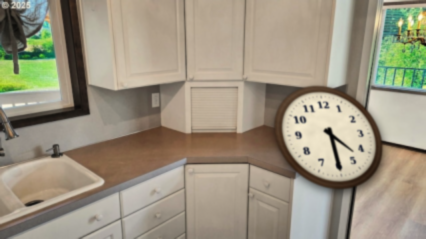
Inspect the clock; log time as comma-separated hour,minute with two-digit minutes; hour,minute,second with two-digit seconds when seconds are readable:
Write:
4,30
